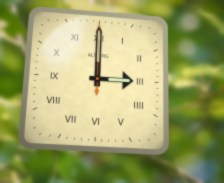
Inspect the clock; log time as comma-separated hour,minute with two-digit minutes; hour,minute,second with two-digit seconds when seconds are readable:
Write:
3,00,00
